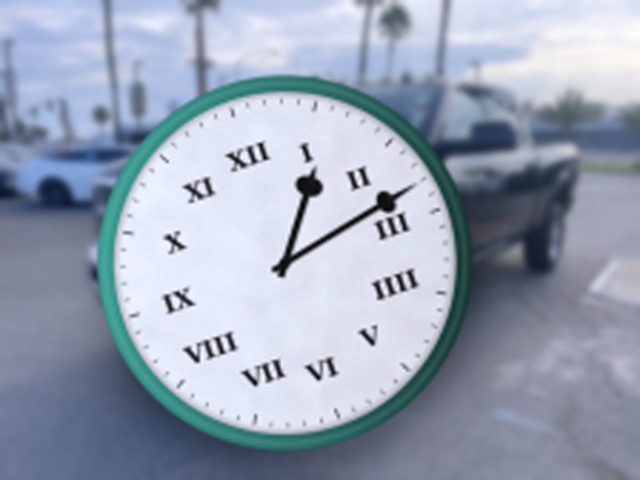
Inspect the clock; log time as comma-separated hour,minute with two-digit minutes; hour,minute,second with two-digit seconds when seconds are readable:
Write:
1,13
